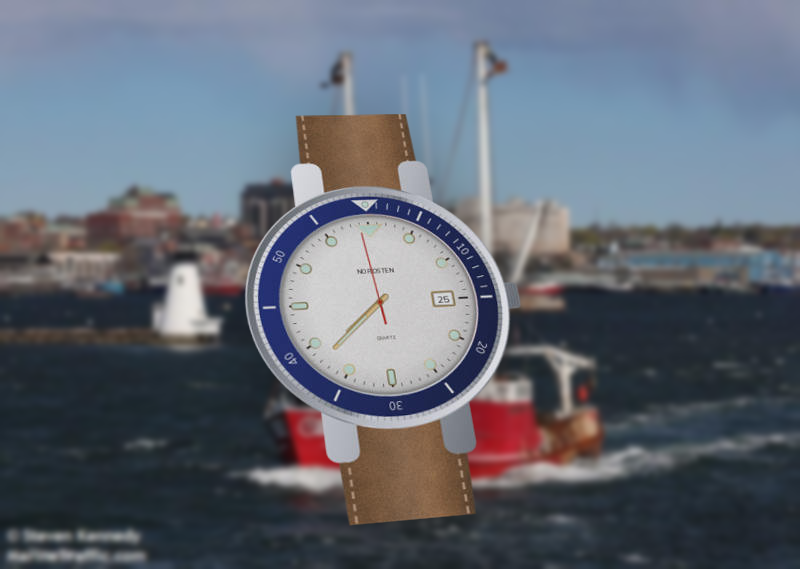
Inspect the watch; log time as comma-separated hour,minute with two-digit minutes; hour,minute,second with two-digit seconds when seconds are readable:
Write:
7,37,59
